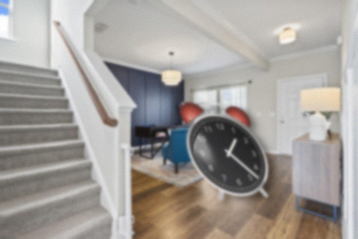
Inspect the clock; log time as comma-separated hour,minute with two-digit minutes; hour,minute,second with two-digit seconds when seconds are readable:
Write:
1,23
